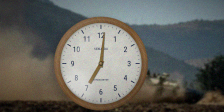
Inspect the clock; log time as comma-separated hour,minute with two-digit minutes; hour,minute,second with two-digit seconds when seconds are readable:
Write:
7,01
